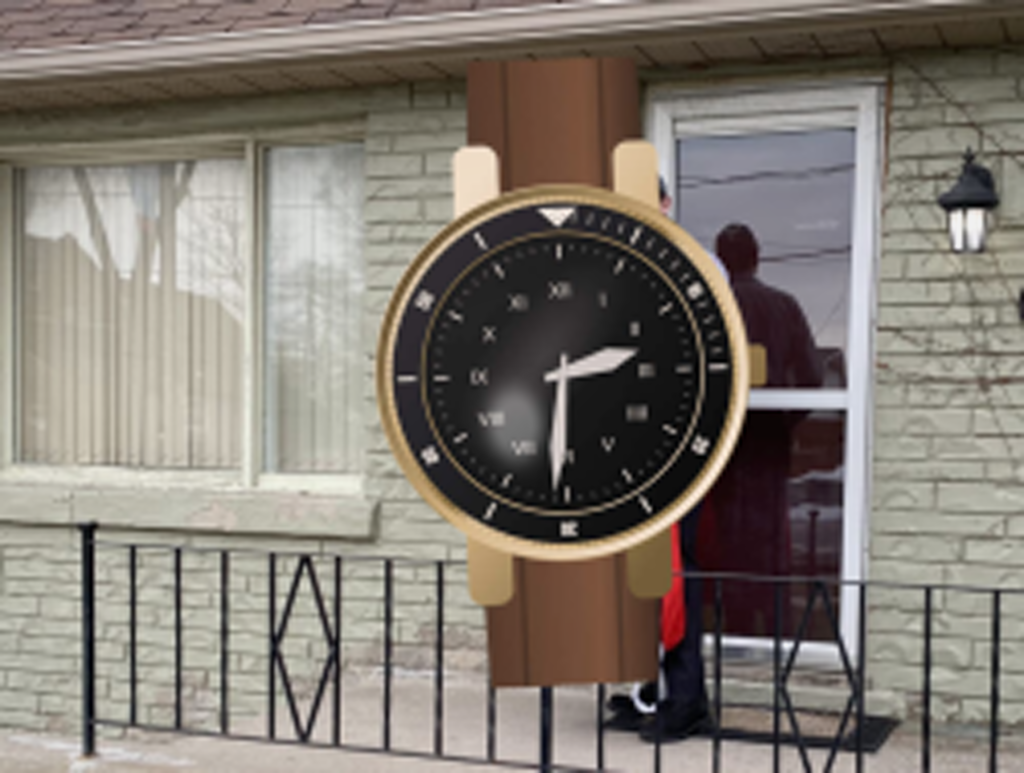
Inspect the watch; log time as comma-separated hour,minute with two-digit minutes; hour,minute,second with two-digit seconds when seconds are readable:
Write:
2,31
